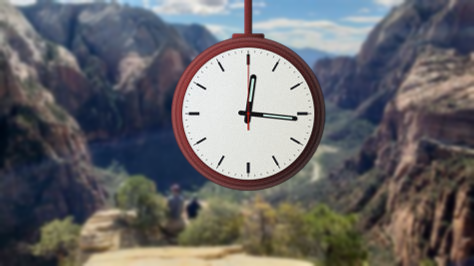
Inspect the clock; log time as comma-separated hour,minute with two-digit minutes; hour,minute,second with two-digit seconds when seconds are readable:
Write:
12,16,00
